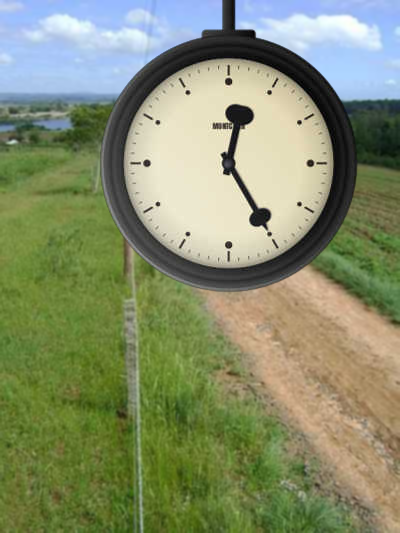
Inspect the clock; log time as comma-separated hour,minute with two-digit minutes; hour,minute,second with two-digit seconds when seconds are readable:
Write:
12,25
